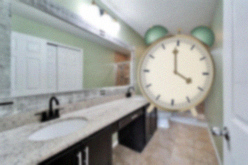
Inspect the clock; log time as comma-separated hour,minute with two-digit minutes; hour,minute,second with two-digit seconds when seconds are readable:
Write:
3,59
